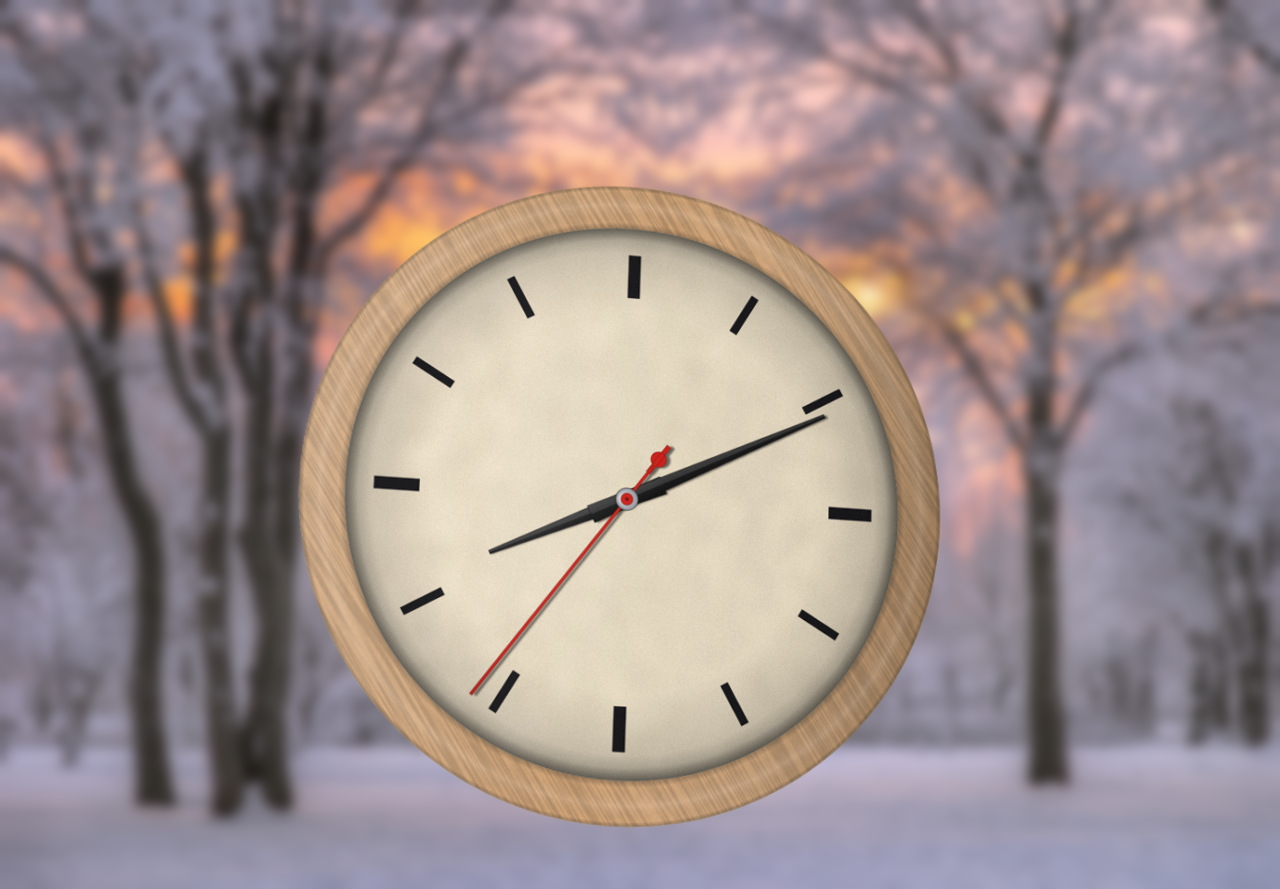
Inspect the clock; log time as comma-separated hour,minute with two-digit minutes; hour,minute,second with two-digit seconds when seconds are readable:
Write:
8,10,36
